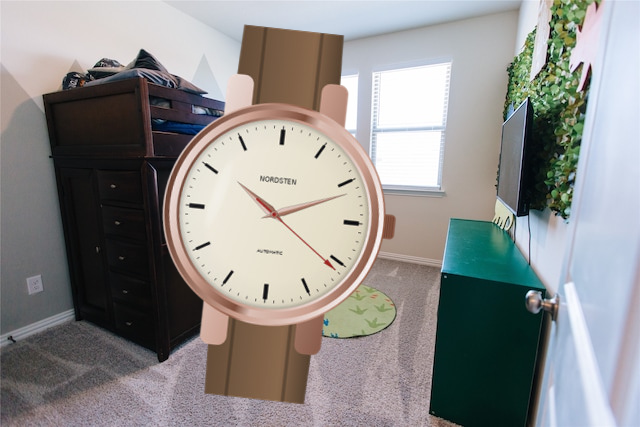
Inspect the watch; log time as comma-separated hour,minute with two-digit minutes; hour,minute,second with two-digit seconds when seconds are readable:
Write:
10,11,21
